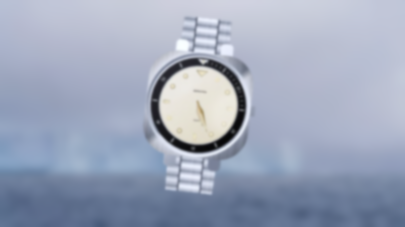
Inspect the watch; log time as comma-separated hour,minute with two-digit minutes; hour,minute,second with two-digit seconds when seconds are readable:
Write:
5,26
